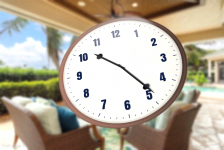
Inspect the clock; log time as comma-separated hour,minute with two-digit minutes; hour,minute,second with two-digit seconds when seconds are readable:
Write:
10,24
